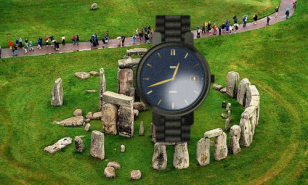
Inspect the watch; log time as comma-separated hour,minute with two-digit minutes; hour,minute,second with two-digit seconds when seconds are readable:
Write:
12,42
